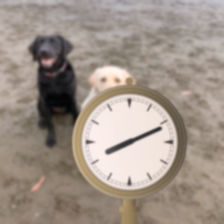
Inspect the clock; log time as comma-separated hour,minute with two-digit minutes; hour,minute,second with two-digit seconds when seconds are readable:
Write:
8,11
